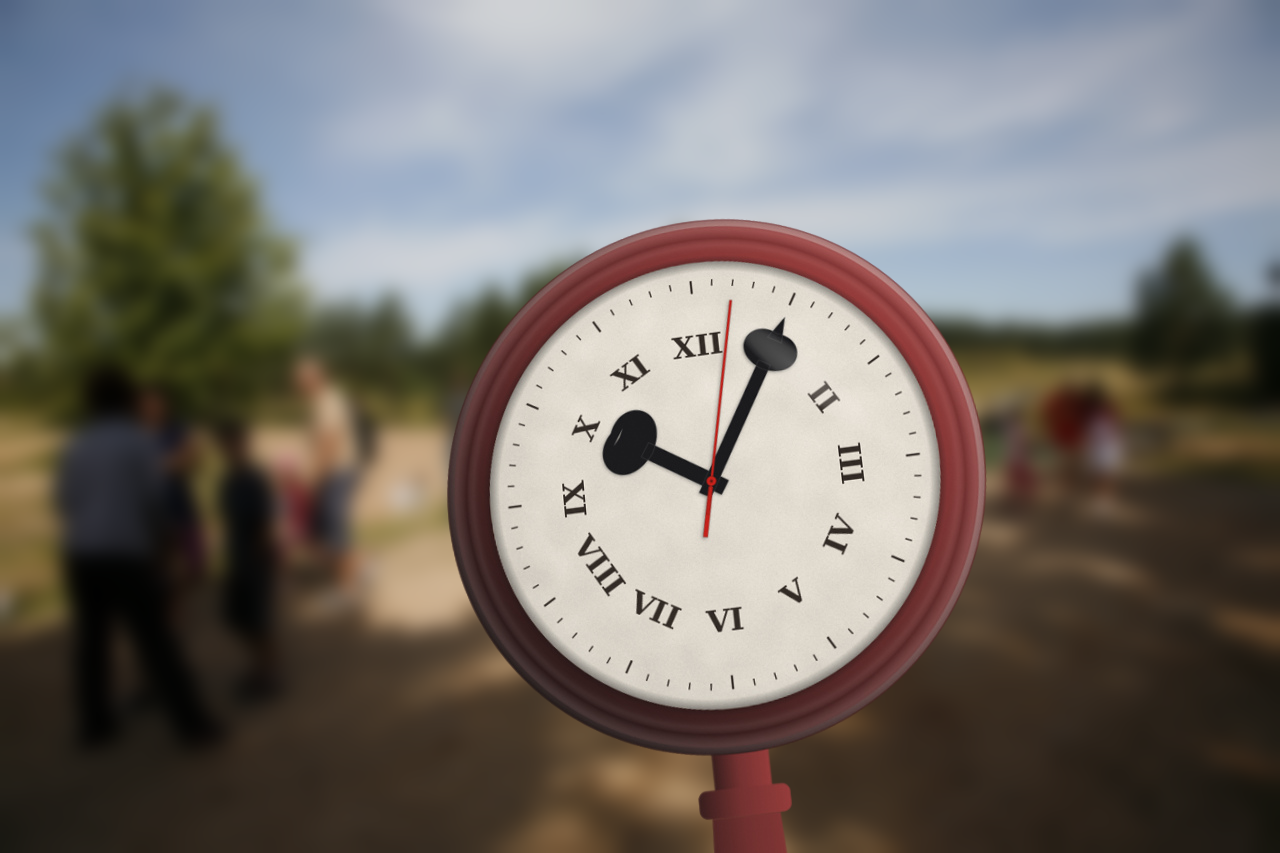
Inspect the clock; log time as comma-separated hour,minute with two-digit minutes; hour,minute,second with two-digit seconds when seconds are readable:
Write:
10,05,02
